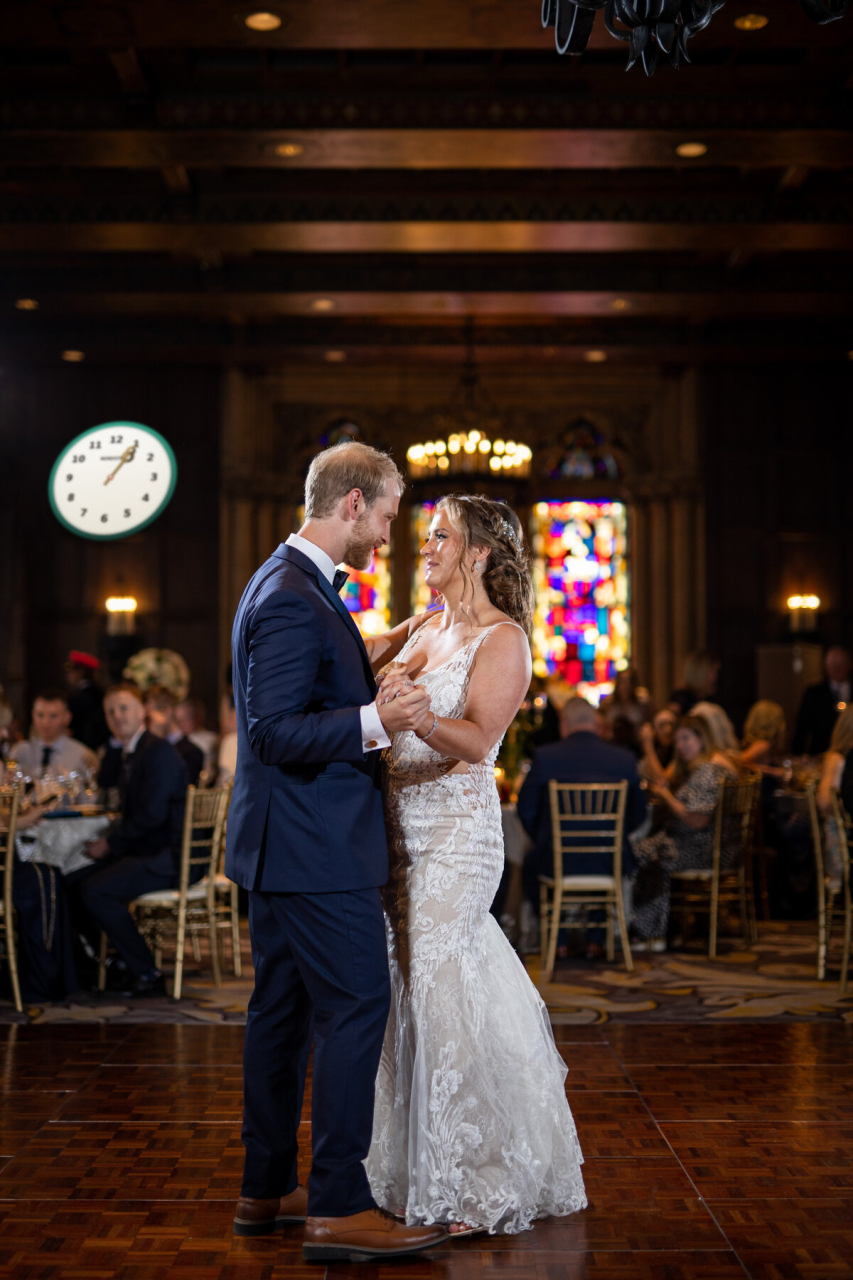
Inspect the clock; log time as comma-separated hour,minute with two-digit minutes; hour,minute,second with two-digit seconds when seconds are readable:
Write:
1,05
